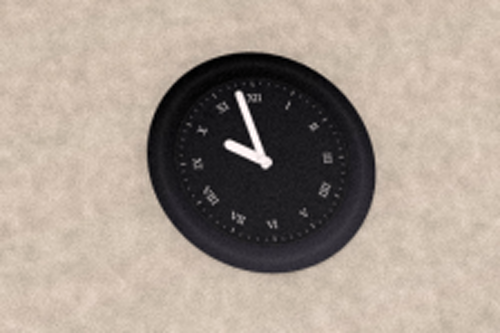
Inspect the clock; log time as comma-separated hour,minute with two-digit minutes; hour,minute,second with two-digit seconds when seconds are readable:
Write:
9,58
